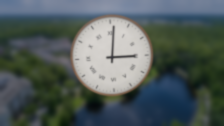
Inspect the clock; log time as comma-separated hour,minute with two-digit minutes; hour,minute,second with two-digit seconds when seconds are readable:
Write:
3,01
